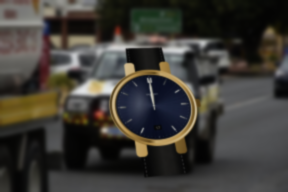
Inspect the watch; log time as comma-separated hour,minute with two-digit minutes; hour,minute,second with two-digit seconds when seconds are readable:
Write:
12,00
